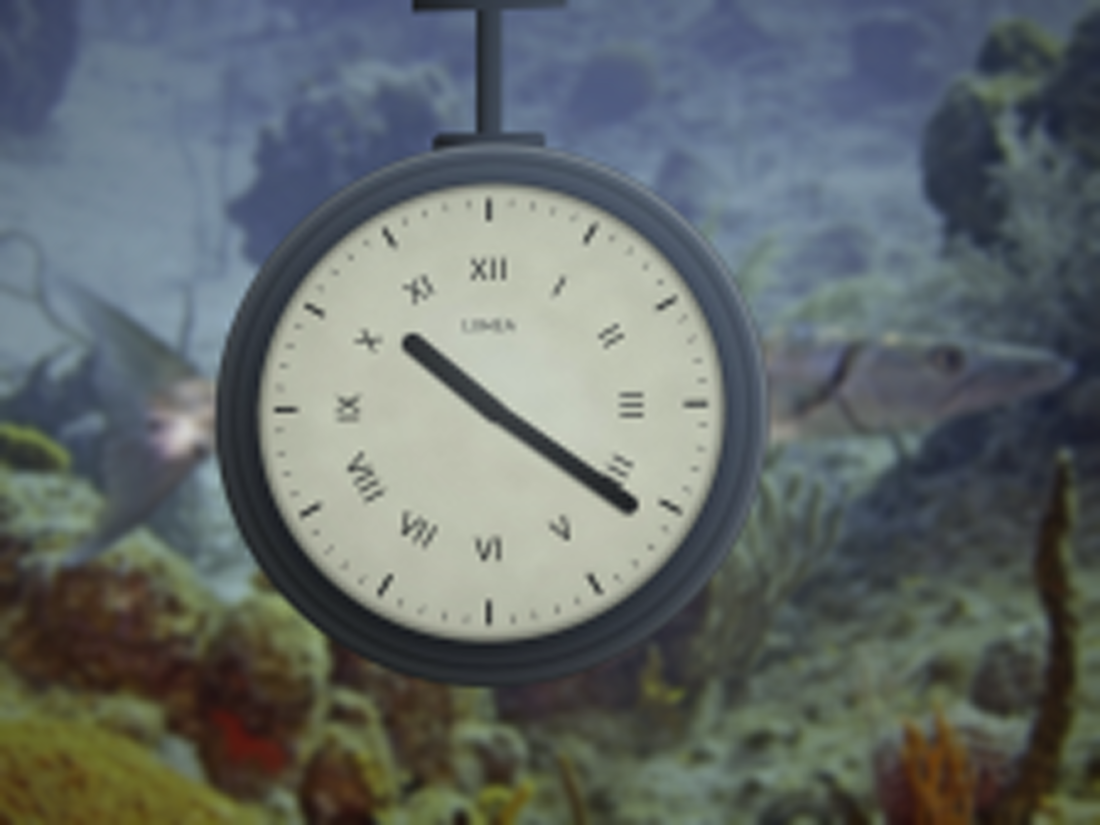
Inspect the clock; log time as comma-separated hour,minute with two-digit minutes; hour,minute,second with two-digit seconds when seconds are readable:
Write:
10,21
